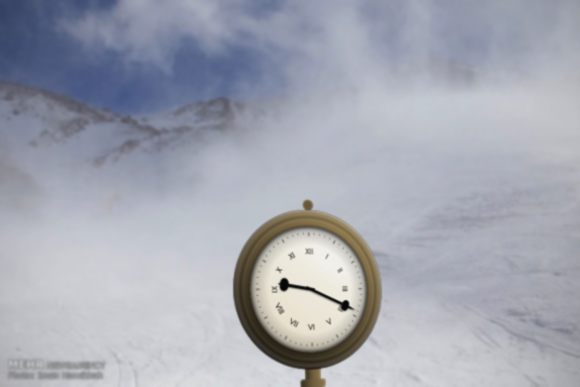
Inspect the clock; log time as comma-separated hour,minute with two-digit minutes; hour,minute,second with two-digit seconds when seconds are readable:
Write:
9,19
